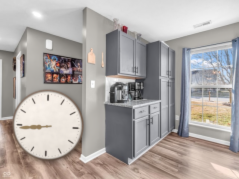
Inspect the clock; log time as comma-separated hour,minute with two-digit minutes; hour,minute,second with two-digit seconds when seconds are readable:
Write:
8,44
